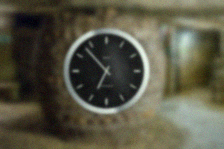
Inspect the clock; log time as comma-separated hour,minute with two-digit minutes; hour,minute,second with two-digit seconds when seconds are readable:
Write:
6,53
